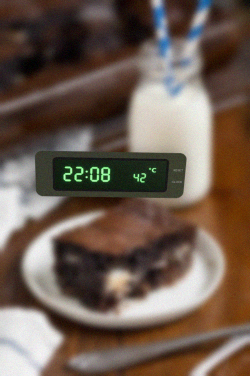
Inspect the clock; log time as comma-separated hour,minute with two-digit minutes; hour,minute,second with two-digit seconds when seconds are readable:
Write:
22,08
